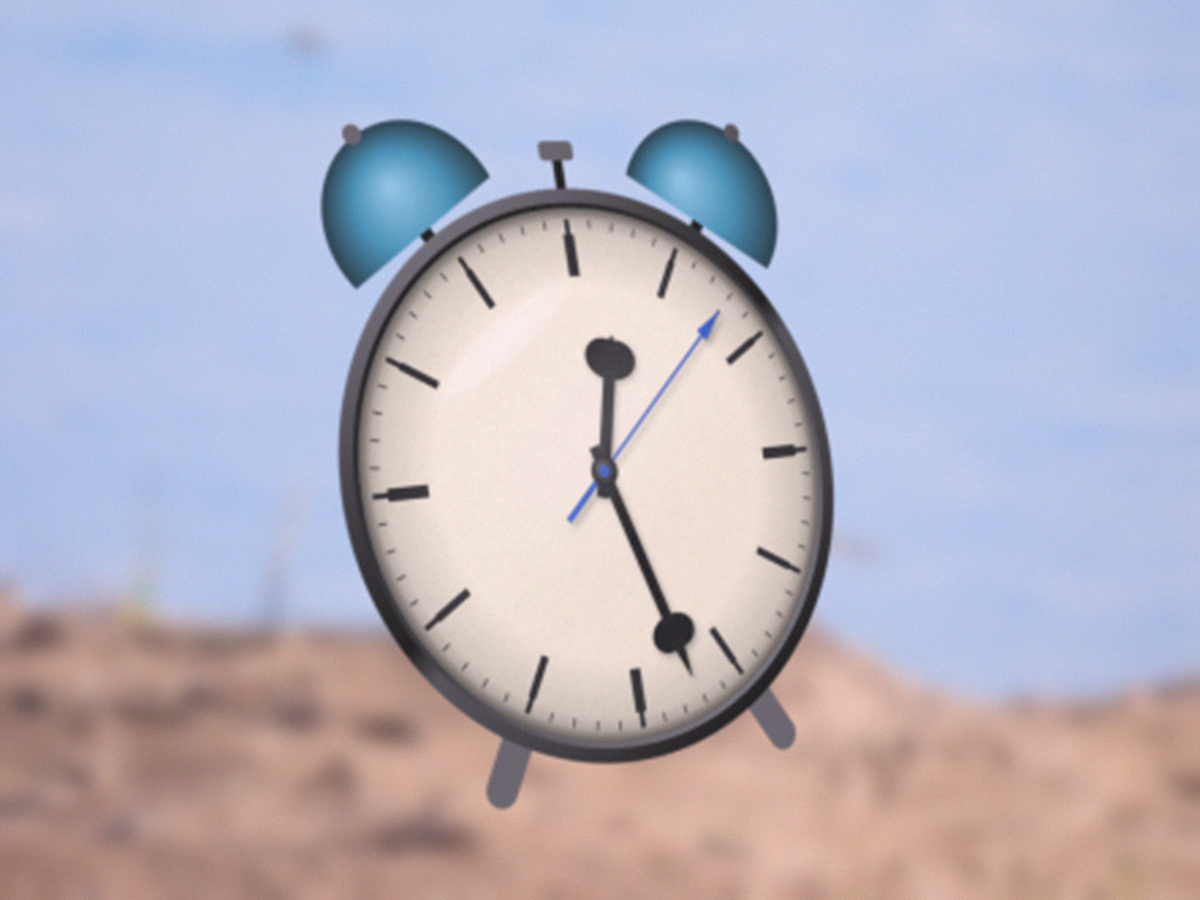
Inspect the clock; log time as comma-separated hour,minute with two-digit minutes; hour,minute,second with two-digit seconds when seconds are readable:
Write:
12,27,08
